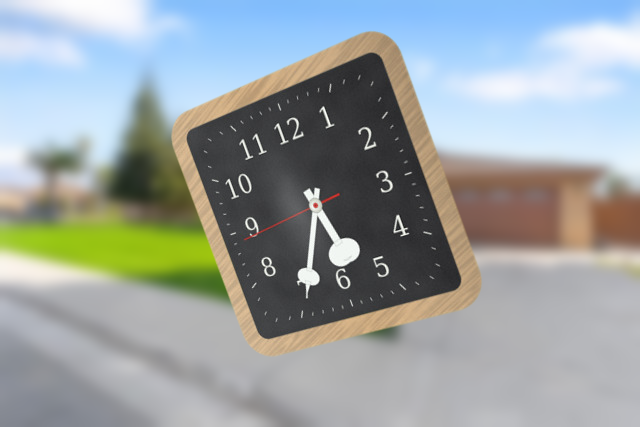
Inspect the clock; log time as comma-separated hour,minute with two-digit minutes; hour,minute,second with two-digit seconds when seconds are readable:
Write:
5,34,44
